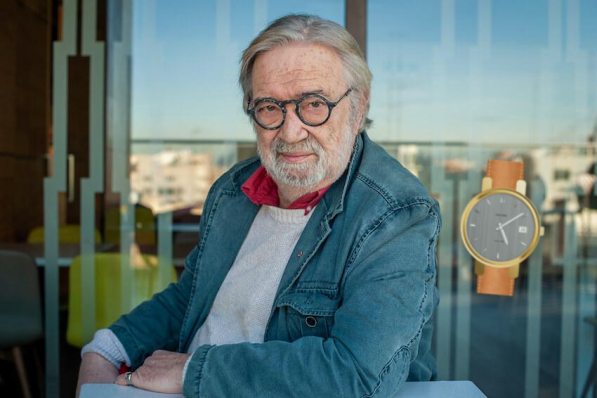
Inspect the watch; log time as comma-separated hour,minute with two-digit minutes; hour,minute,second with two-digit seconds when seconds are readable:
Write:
5,09
